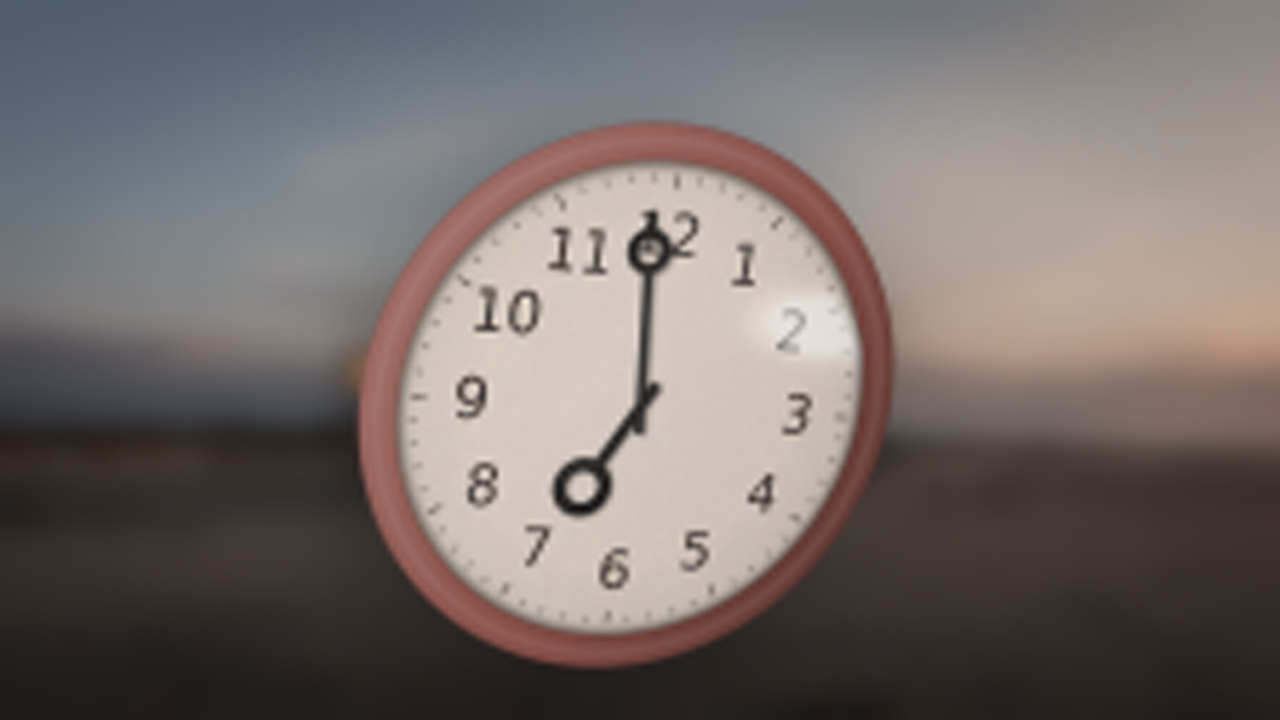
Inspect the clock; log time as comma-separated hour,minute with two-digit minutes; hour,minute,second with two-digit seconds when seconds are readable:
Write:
6,59
